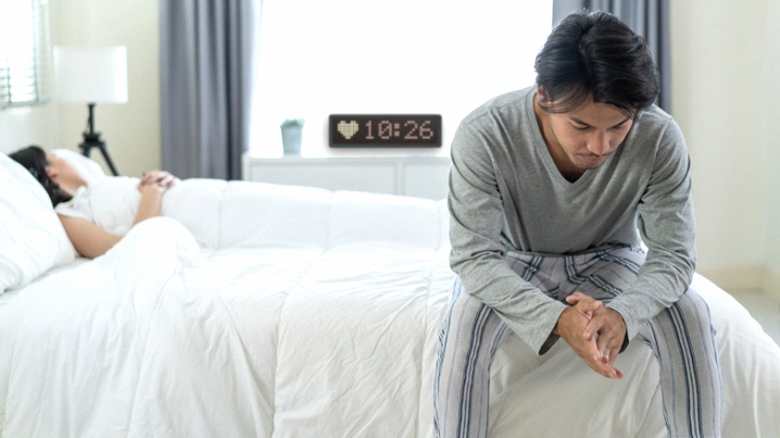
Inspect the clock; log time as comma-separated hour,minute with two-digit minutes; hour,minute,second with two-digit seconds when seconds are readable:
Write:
10,26
